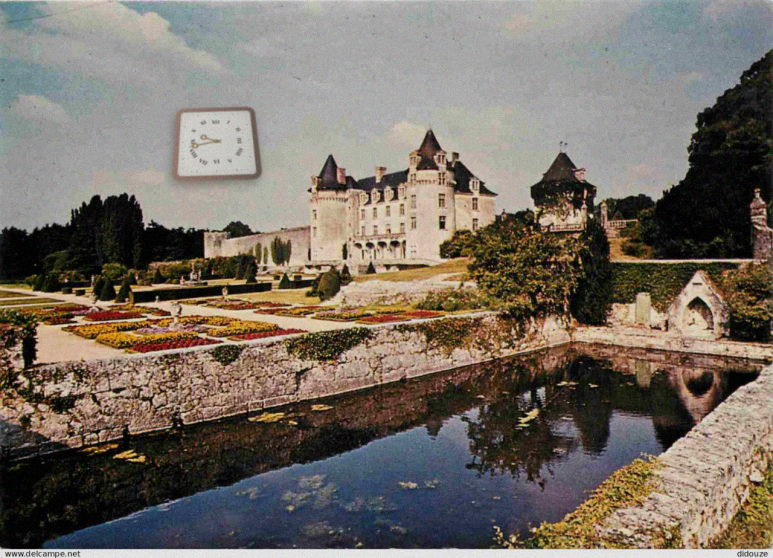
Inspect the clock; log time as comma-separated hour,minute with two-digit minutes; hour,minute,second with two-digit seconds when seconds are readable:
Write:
9,43
